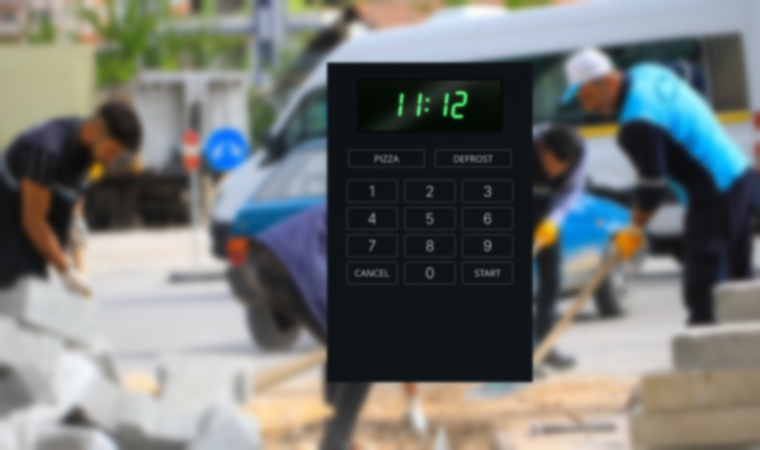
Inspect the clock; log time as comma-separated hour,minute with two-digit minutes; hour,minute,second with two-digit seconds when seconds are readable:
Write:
11,12
